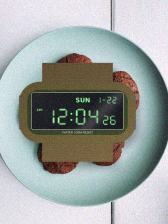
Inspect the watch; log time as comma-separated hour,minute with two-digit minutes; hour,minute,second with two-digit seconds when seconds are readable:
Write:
12,04,26
